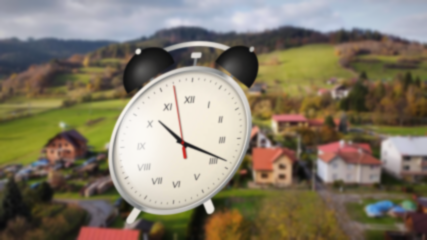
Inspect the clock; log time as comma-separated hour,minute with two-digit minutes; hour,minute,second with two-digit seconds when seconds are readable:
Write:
10,18,57
